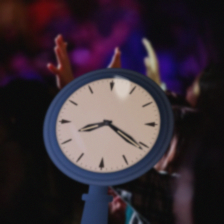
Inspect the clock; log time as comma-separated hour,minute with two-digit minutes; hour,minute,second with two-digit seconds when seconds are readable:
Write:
8,21
